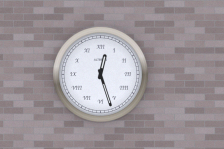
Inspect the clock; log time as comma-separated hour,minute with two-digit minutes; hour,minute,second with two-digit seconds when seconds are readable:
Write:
12,27
